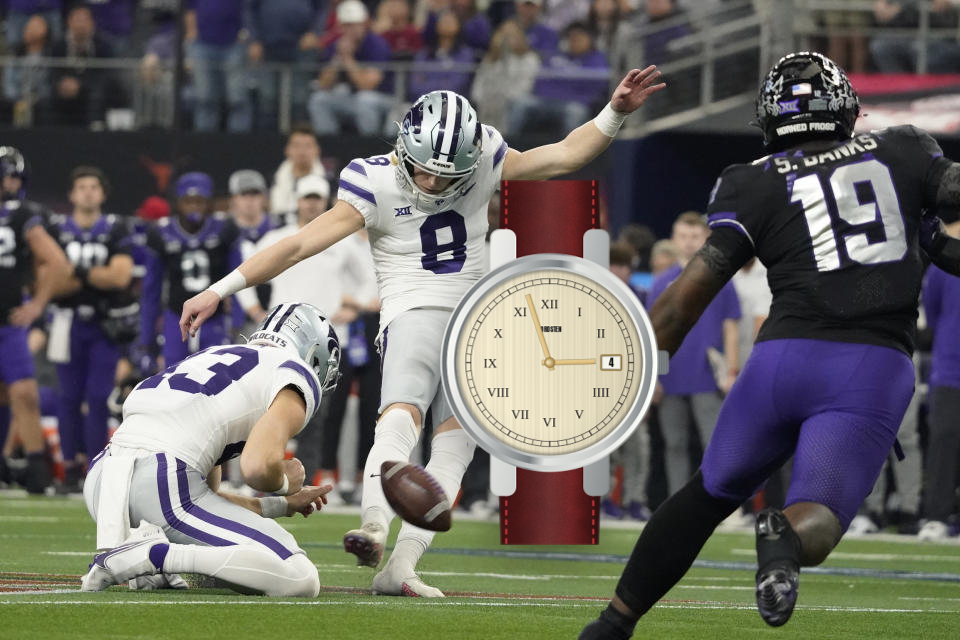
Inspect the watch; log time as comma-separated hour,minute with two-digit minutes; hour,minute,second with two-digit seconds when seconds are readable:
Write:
2,57
